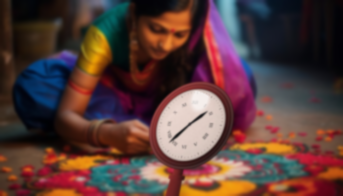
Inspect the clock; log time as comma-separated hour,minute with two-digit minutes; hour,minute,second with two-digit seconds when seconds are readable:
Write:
1,37
